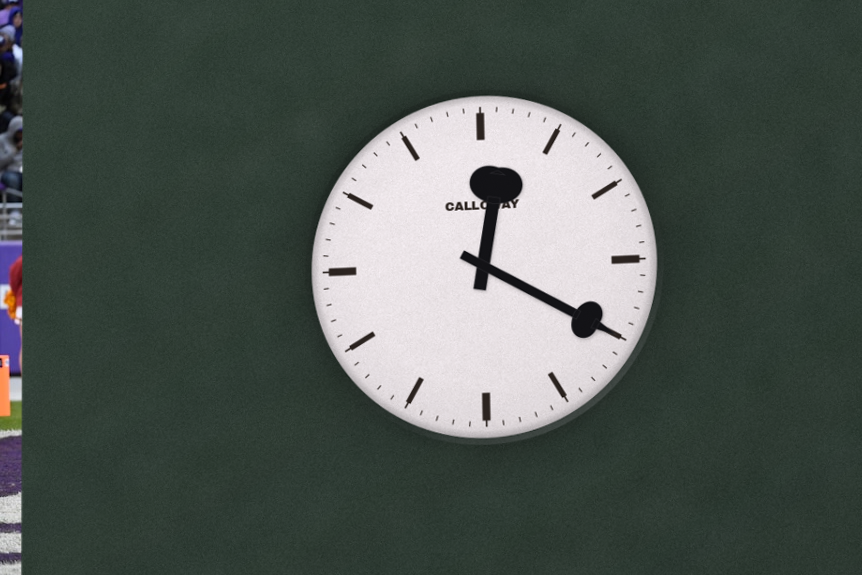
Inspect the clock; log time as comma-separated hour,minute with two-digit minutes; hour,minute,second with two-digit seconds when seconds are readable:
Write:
12,20
